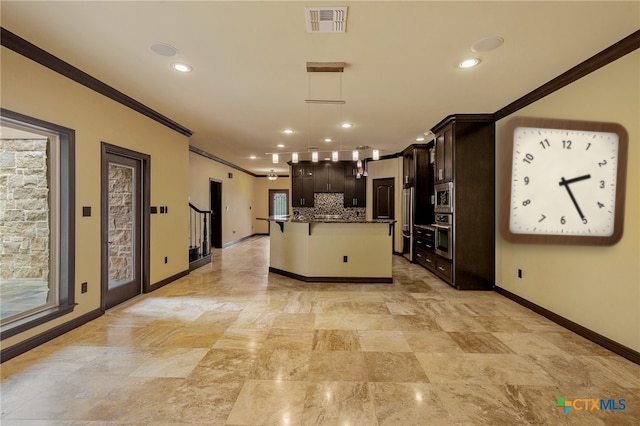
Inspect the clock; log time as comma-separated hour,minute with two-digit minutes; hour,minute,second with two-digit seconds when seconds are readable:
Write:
2,25
